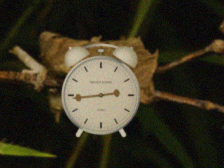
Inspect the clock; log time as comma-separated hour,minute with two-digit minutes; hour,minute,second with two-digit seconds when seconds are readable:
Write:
2,44
